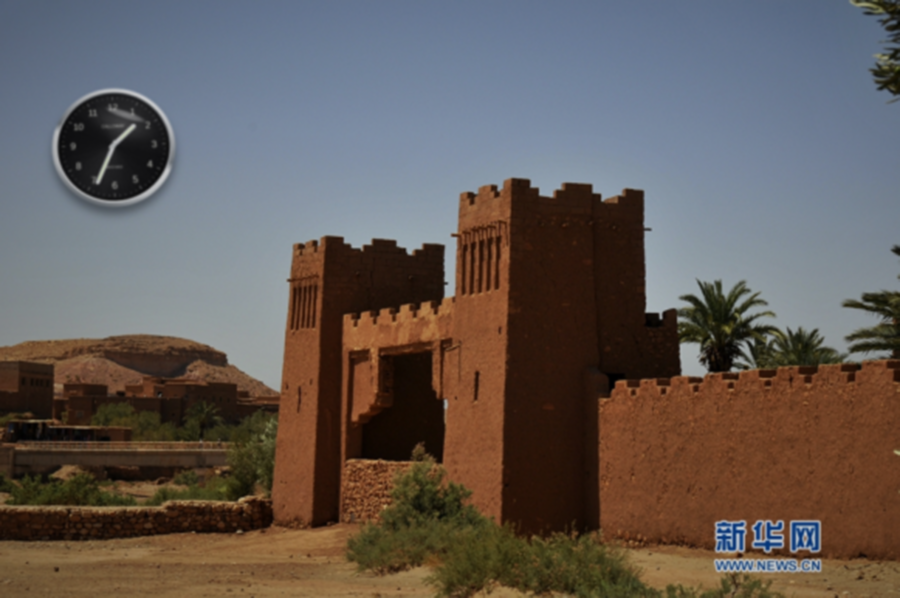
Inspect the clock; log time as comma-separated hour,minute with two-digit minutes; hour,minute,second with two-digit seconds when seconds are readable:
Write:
1,34
